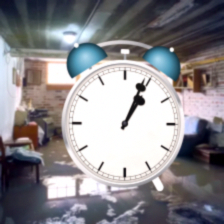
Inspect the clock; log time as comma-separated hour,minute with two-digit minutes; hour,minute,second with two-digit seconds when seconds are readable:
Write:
1,04
